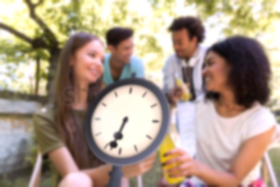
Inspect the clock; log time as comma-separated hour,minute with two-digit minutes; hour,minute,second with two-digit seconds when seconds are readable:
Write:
6,33
